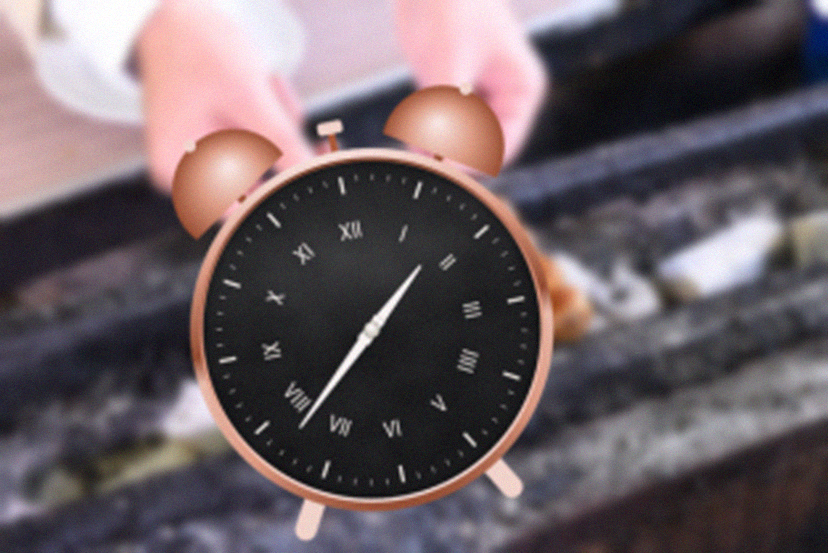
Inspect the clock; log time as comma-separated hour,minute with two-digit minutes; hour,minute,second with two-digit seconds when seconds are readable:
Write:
1,38
